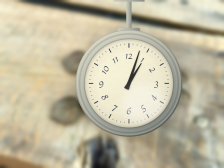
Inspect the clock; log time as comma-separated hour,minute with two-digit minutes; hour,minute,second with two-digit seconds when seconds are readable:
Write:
1,03
